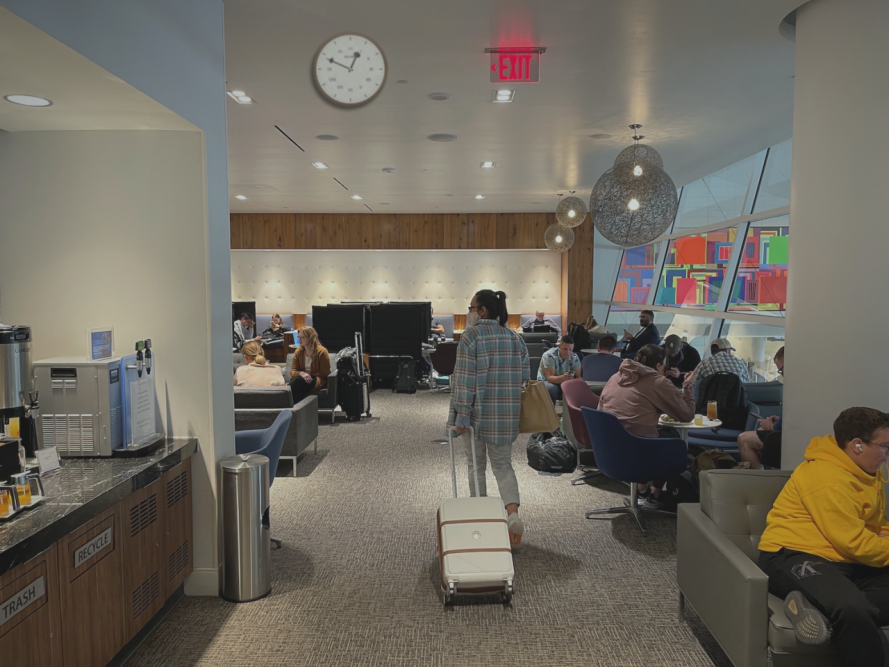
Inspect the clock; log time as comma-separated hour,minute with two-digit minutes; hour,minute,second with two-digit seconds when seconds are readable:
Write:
12,49
